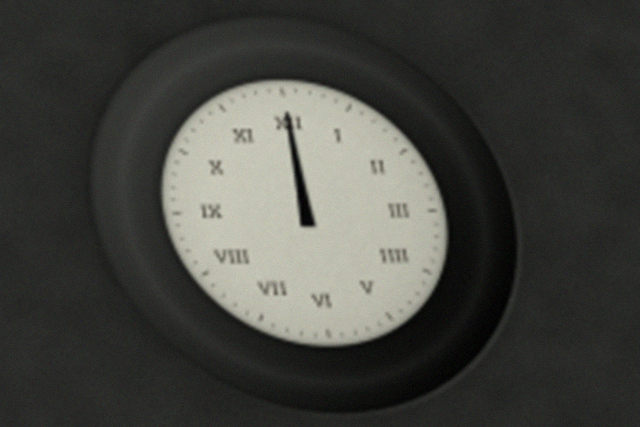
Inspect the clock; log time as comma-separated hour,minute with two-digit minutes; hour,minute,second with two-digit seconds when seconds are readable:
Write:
12,00
